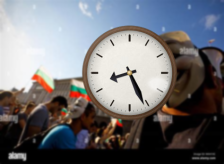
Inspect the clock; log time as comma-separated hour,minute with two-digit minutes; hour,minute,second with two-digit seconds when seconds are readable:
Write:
8,26
